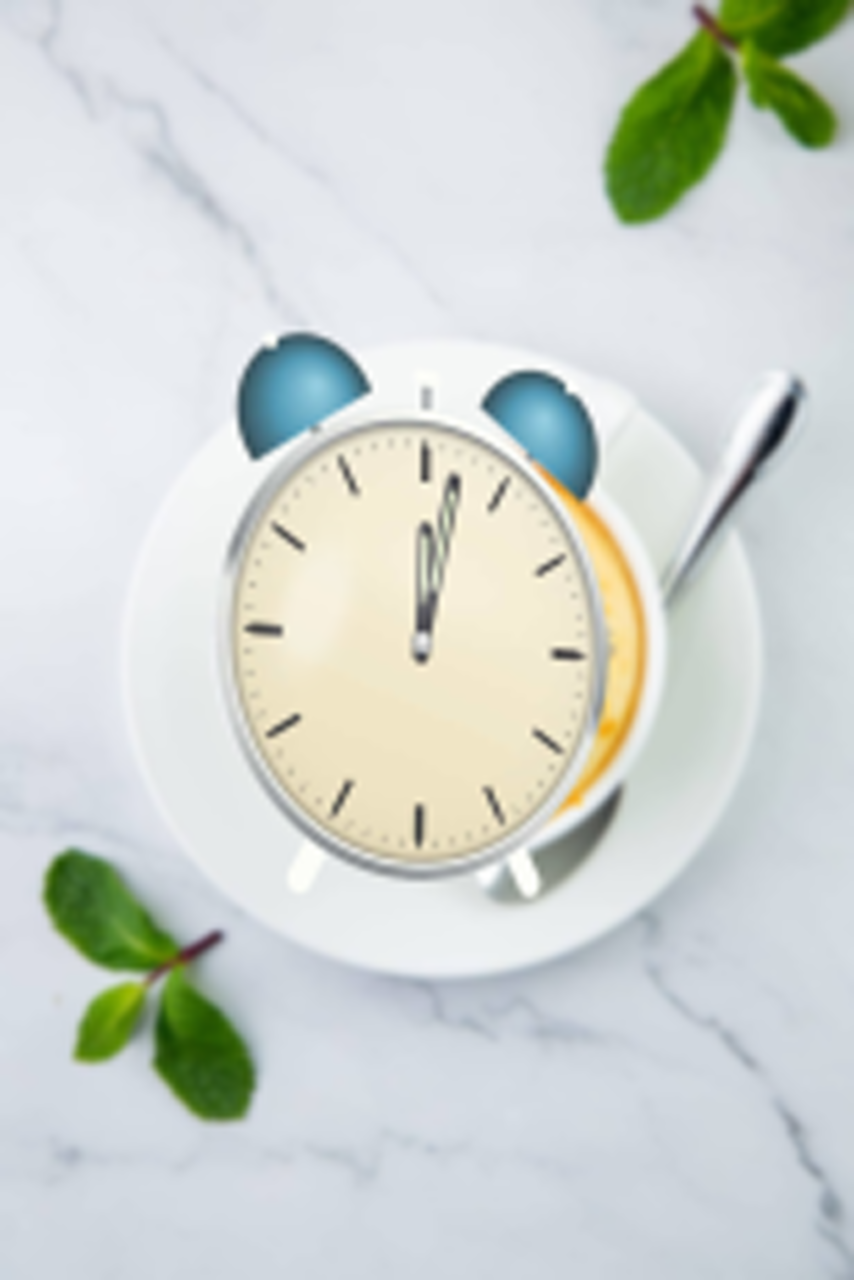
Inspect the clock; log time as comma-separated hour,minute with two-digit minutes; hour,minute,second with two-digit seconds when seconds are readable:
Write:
12,02
